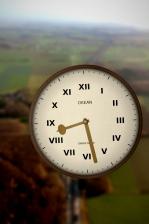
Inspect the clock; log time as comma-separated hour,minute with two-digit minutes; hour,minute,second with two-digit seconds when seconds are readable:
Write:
8,28
